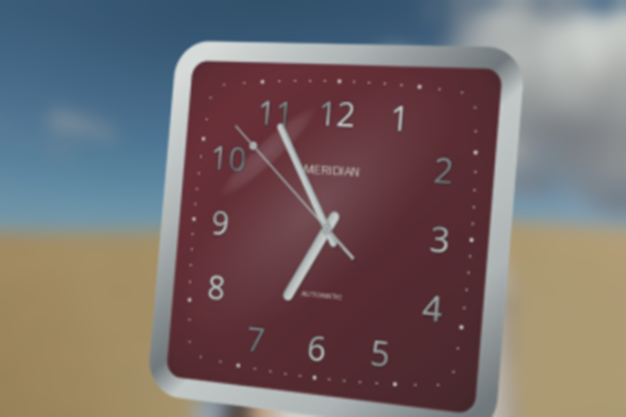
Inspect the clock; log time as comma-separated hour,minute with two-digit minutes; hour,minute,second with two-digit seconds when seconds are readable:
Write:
6,54,52
